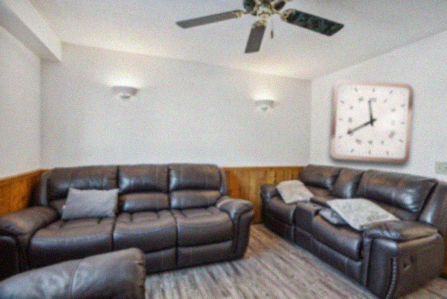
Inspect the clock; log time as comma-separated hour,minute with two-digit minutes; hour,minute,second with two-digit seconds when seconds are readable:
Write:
11,40
